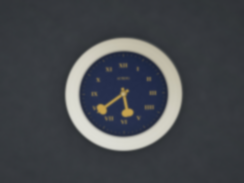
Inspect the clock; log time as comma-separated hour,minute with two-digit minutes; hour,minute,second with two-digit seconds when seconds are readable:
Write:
5,39
